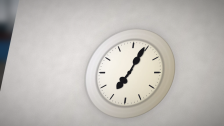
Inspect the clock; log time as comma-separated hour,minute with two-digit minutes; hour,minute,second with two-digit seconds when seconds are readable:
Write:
7,04
